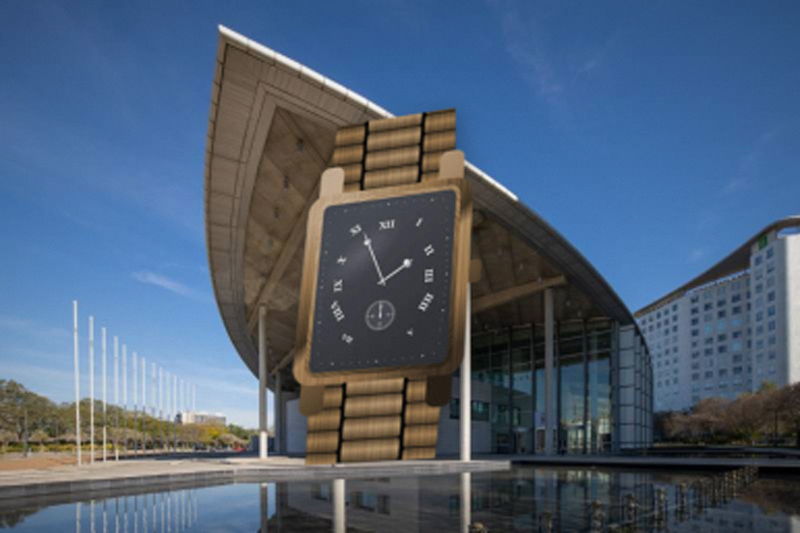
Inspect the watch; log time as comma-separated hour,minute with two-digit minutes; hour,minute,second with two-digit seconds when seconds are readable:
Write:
1,56
